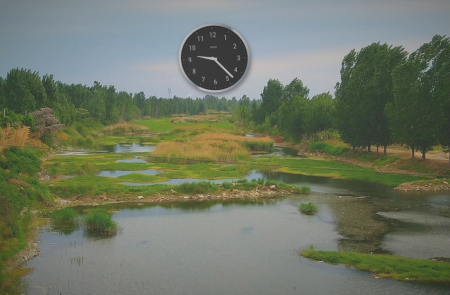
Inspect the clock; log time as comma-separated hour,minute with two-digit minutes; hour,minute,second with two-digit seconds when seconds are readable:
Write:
9,23
